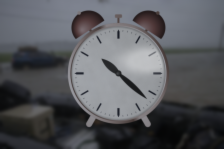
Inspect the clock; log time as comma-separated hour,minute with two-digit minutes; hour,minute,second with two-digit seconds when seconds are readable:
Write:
10,22
